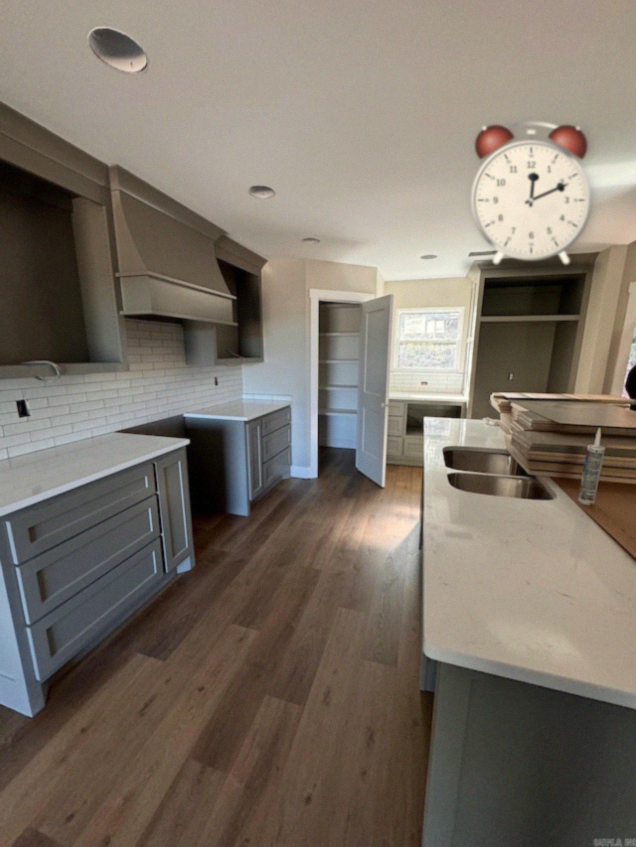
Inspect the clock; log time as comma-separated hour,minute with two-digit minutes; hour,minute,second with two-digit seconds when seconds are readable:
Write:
12,11
